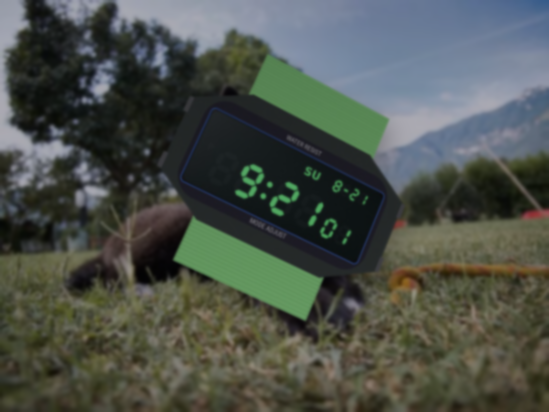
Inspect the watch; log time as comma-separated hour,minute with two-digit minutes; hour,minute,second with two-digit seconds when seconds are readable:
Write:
9,21,01
